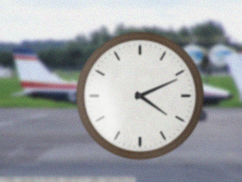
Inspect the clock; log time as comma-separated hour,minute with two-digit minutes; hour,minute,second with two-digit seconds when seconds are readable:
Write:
4,11
